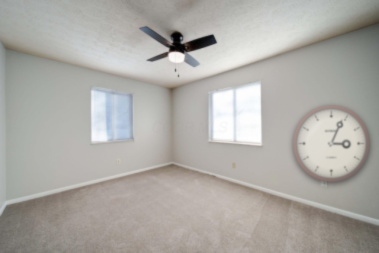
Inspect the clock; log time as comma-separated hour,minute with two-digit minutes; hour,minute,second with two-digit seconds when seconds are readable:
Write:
3,04
